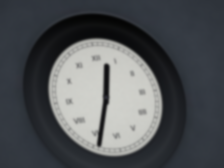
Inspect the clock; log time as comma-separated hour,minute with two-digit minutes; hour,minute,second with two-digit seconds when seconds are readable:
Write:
12,34
